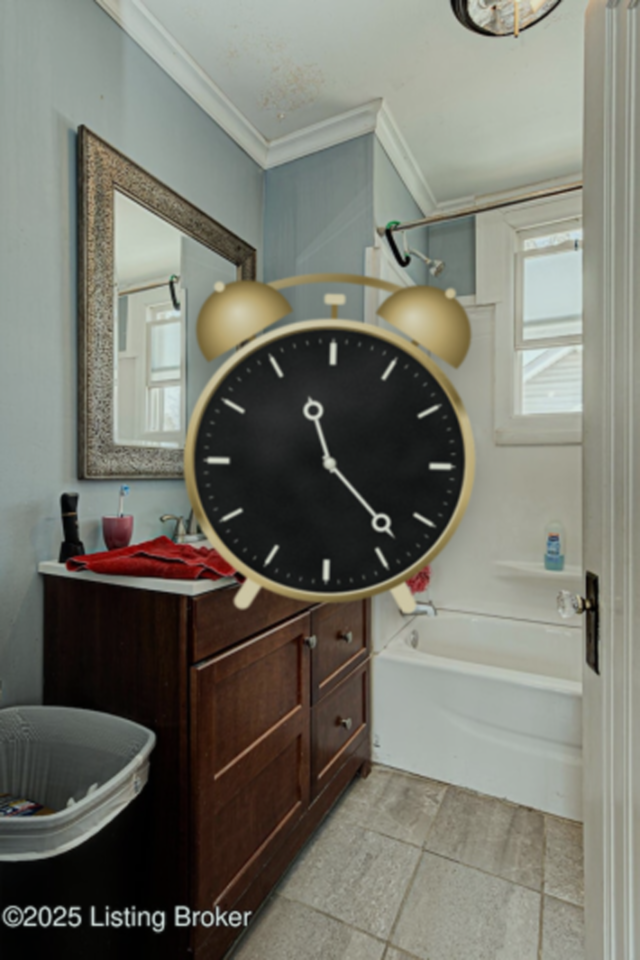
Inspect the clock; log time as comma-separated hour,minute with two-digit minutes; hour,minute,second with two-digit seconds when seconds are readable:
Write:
11,23
